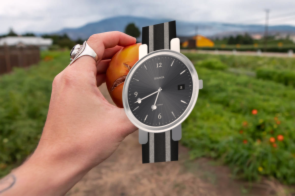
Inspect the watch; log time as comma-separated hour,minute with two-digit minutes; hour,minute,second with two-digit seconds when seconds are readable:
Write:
6,42
